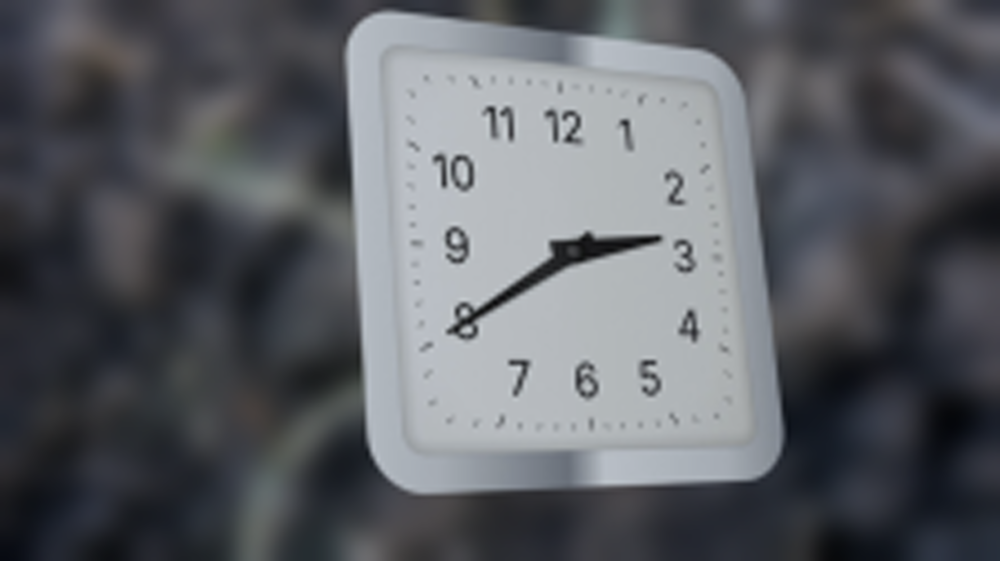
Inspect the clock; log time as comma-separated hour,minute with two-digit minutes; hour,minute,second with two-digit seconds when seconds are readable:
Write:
2,40
